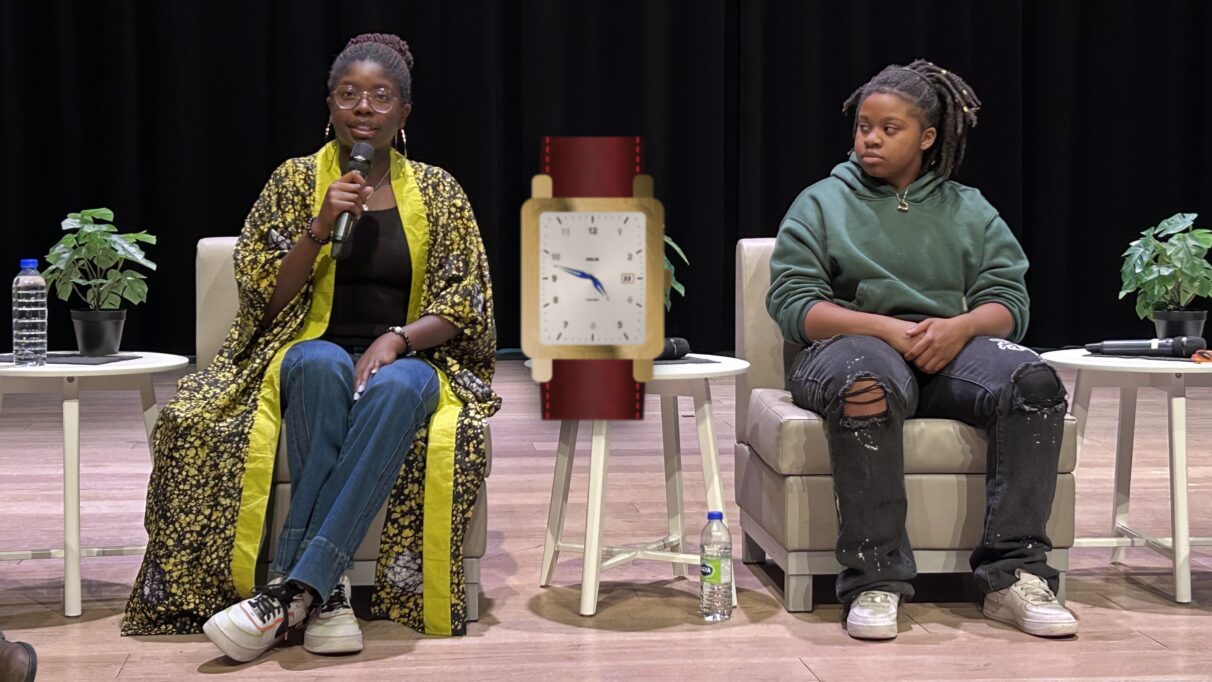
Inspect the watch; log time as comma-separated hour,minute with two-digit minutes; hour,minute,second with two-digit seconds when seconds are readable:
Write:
4,48
